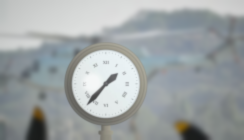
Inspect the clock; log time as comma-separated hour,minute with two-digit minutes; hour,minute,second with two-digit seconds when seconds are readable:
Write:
1,37
